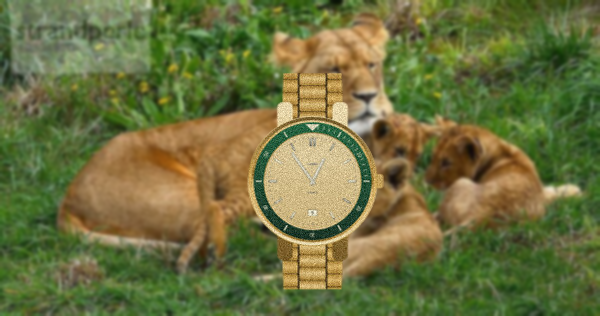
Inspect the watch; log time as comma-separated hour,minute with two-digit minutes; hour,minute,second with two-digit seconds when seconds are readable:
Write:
12,54
